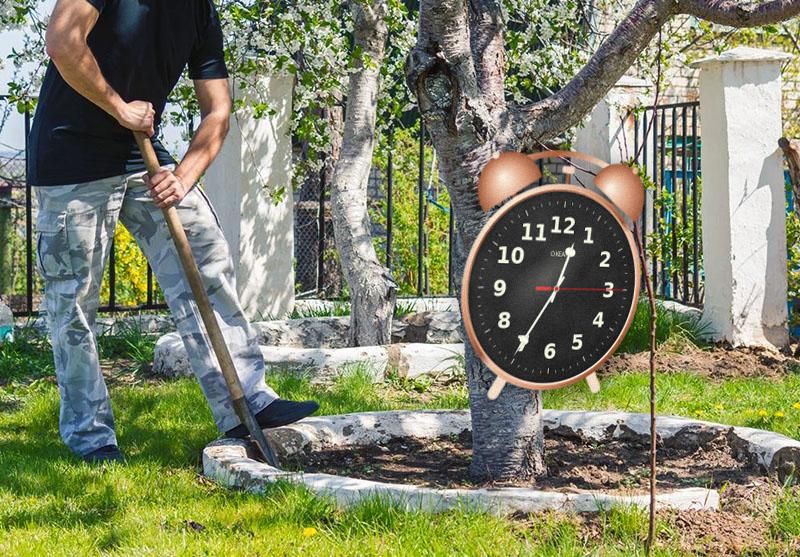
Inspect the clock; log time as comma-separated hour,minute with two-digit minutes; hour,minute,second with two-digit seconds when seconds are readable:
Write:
12,35,15
